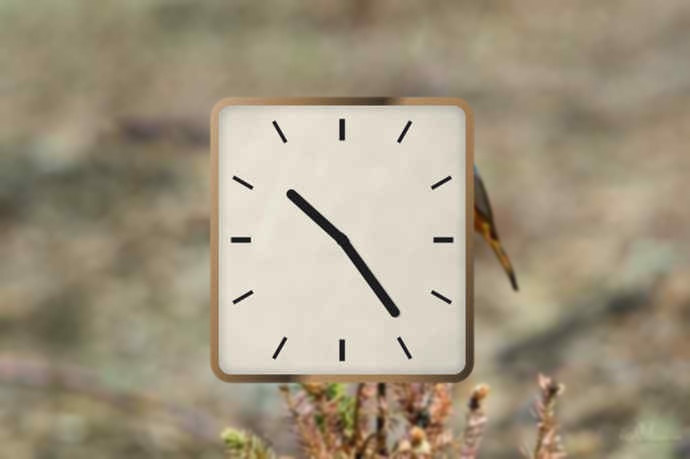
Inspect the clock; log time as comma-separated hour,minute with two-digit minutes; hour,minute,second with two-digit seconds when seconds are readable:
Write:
10,24
